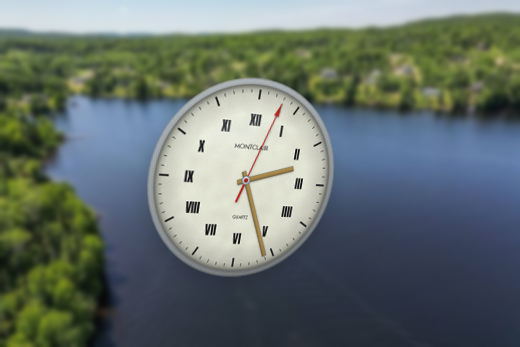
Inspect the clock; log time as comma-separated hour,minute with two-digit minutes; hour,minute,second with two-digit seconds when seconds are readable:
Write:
2,26,03
